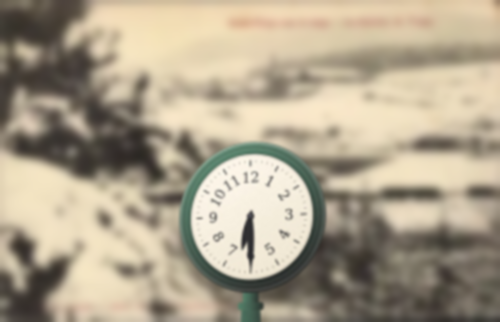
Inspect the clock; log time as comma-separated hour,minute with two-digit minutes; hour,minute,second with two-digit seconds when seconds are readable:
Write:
6,30
